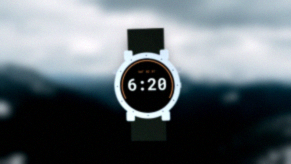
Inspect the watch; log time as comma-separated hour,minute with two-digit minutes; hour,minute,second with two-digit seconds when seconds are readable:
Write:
6,20
